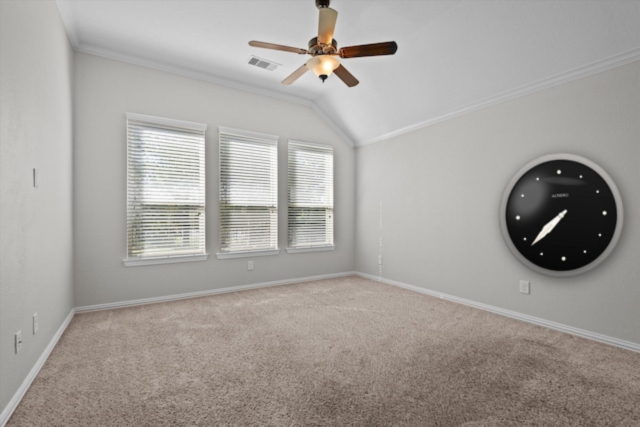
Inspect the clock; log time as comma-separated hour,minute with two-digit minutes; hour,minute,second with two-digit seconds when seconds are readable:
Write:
7,38
